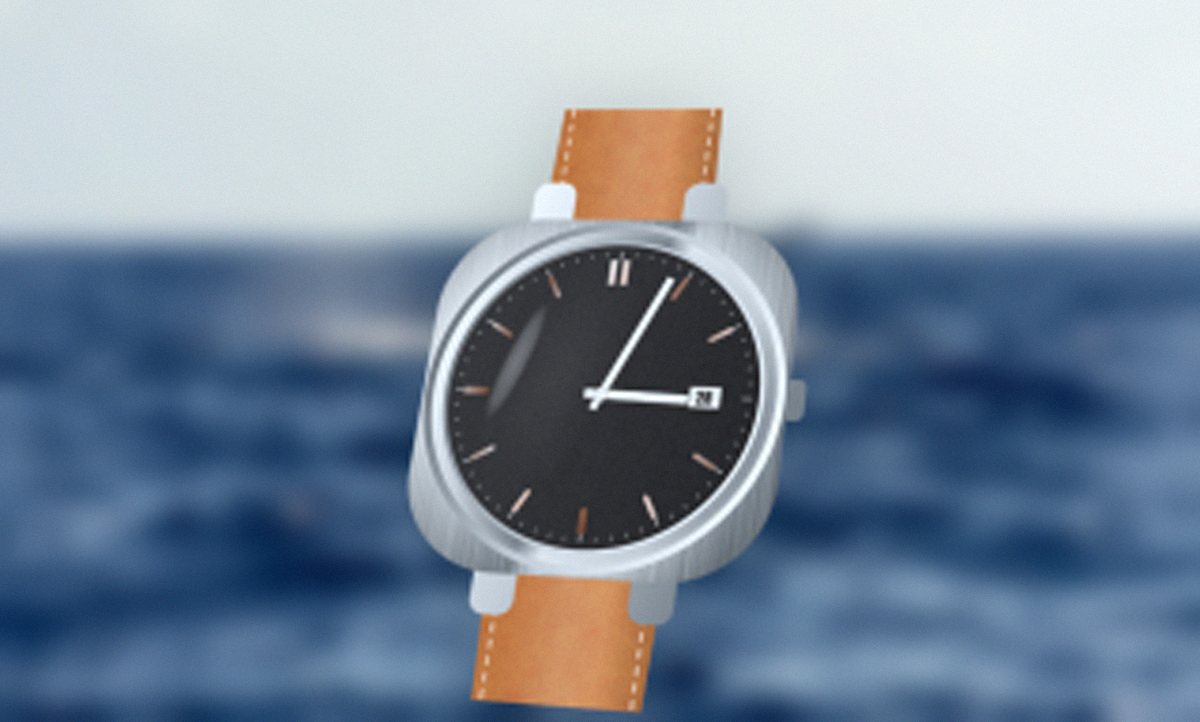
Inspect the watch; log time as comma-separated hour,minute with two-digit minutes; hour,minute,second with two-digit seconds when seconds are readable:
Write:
3,04
